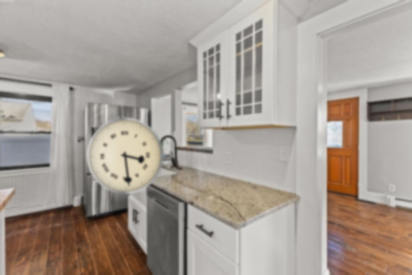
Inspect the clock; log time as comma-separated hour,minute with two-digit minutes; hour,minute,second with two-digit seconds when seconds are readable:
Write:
3,29
